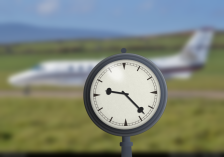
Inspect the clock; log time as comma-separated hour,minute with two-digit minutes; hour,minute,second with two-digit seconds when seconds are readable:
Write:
9,23
